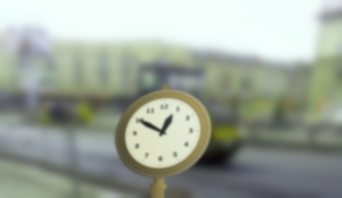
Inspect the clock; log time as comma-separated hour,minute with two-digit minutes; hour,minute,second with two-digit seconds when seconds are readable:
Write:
12,50
